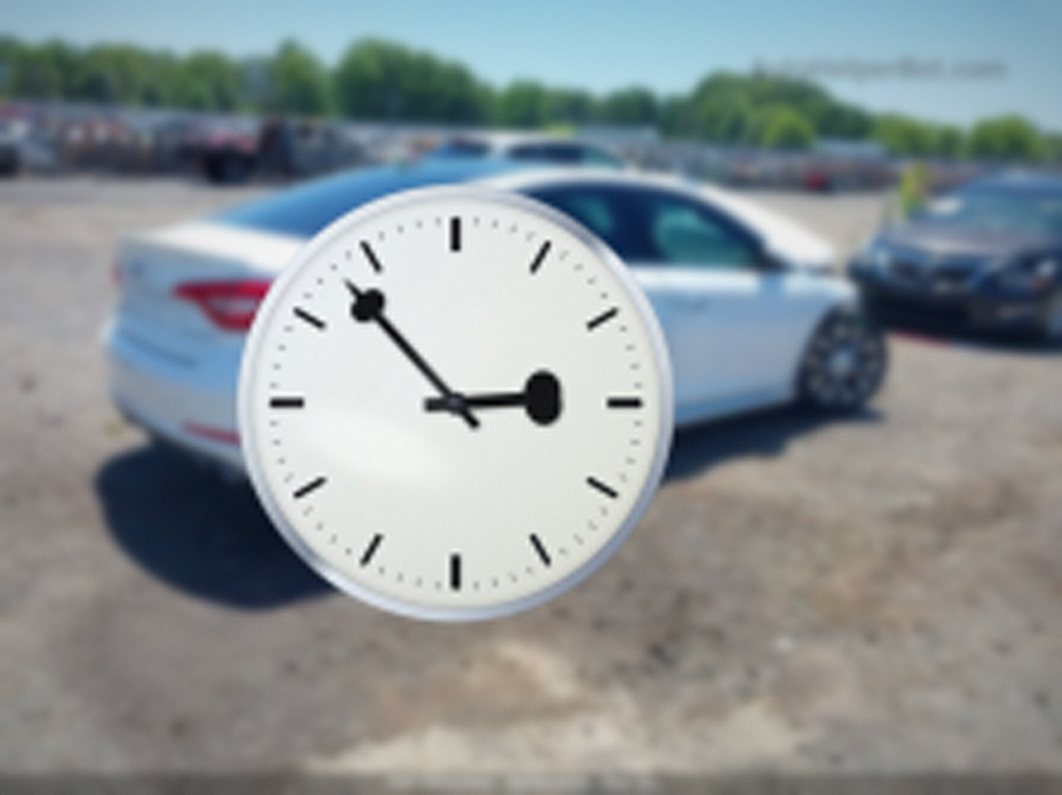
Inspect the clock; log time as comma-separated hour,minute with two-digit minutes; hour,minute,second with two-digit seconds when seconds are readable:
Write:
2,53
